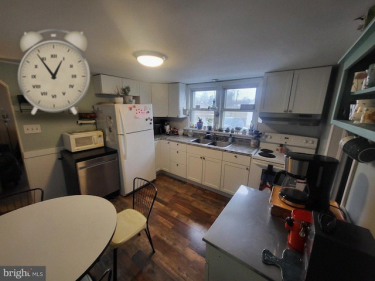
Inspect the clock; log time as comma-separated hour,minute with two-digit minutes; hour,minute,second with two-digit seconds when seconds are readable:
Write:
12,54
